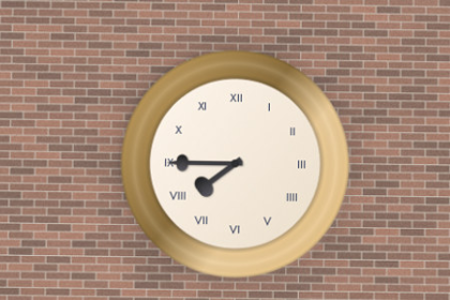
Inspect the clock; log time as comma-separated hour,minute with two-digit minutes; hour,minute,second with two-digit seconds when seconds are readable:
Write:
7,45
